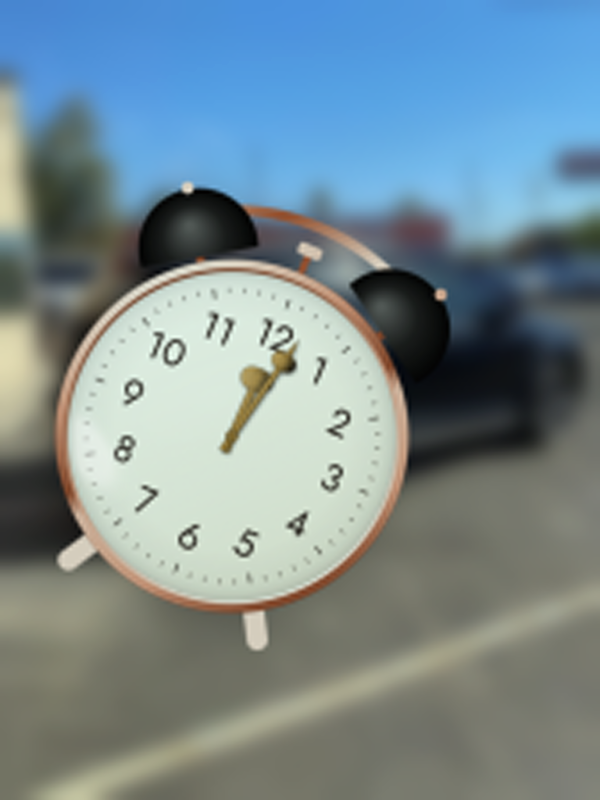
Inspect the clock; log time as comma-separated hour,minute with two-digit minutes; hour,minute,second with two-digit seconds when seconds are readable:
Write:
12,02
